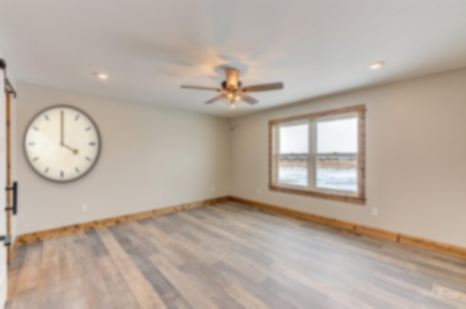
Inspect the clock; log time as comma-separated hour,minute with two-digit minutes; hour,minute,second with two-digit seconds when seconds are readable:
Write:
4,00
